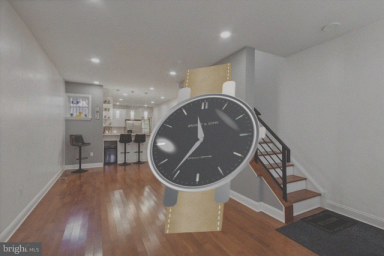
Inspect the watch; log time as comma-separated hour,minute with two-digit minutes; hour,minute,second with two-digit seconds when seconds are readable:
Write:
11,36
